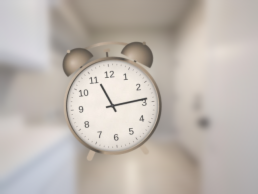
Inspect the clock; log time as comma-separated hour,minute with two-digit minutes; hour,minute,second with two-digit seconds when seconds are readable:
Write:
11,14
